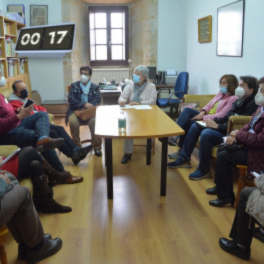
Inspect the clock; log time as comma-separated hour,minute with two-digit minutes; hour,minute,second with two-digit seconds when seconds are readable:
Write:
0,17
